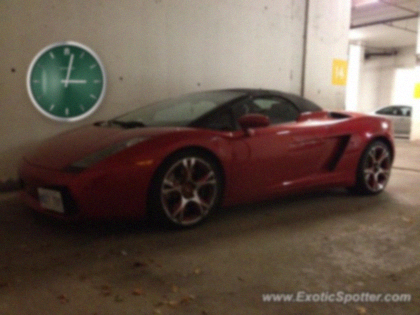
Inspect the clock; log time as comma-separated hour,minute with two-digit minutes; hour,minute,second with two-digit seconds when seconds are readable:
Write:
3,02
